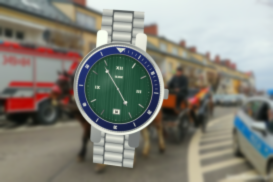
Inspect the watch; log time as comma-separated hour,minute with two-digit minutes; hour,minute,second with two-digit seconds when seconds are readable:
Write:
4,54
